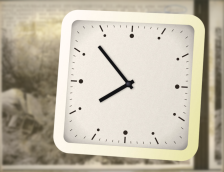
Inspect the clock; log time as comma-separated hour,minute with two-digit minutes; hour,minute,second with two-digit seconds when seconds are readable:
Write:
7,53
